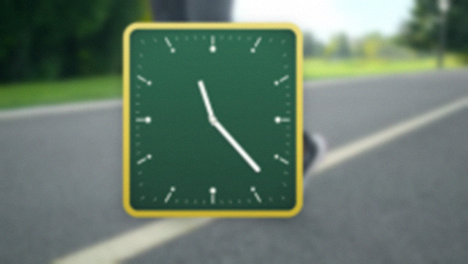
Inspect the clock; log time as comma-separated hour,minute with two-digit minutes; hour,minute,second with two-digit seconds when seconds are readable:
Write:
11,23
